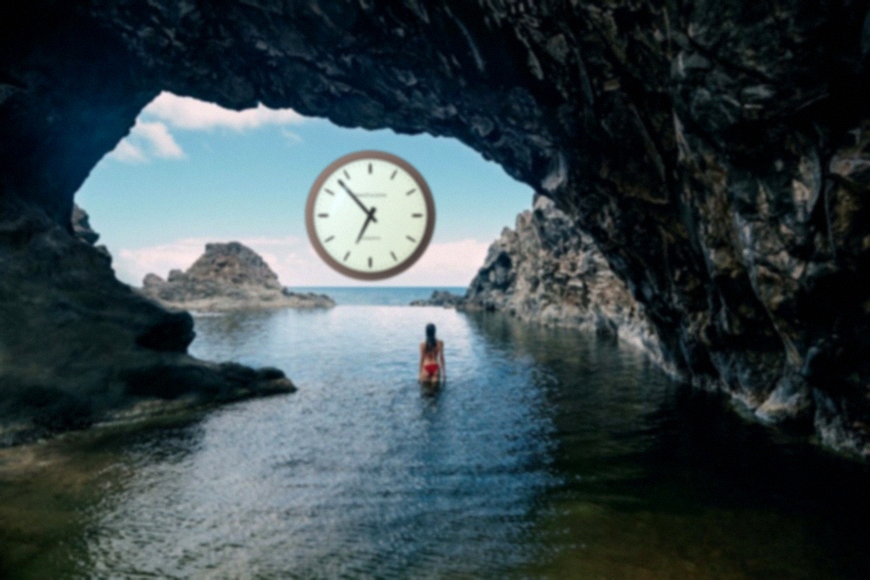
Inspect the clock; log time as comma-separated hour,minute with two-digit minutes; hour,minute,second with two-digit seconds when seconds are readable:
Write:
6,53
